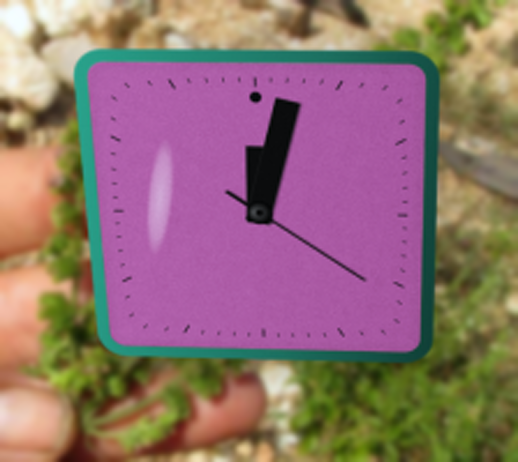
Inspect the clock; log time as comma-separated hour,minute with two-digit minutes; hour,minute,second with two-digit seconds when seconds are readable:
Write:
12,02,21
